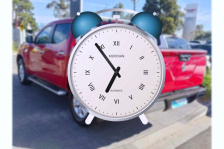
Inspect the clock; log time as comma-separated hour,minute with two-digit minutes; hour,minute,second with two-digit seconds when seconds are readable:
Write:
6,54
